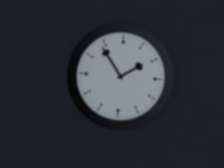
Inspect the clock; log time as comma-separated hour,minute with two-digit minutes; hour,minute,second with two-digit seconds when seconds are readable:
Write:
1,54
